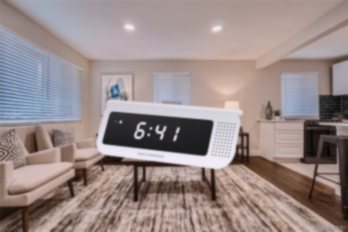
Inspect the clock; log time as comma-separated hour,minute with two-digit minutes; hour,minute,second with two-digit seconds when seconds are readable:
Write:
6,41
